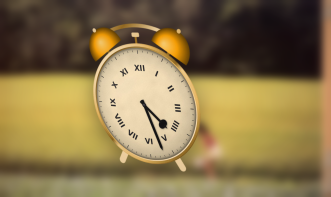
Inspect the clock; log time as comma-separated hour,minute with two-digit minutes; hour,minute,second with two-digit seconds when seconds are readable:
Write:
4,27
